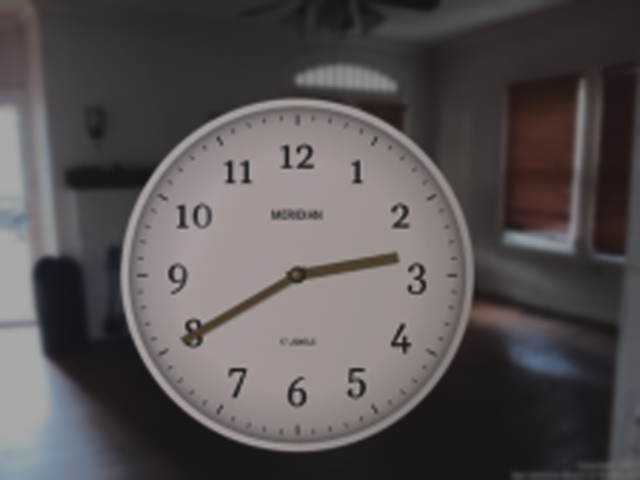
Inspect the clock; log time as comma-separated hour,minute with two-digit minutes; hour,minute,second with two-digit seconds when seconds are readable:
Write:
2,40
